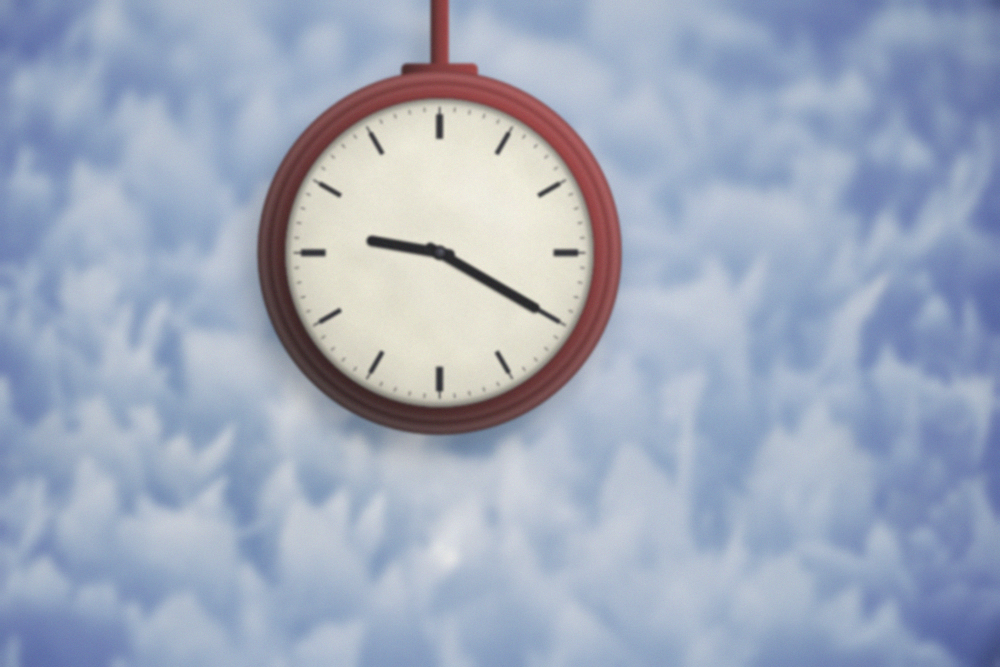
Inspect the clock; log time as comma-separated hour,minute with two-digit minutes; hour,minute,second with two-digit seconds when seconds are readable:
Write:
9,20
